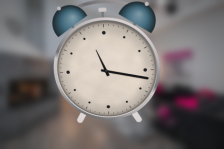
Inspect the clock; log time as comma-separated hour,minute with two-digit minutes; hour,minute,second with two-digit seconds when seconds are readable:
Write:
11,17
